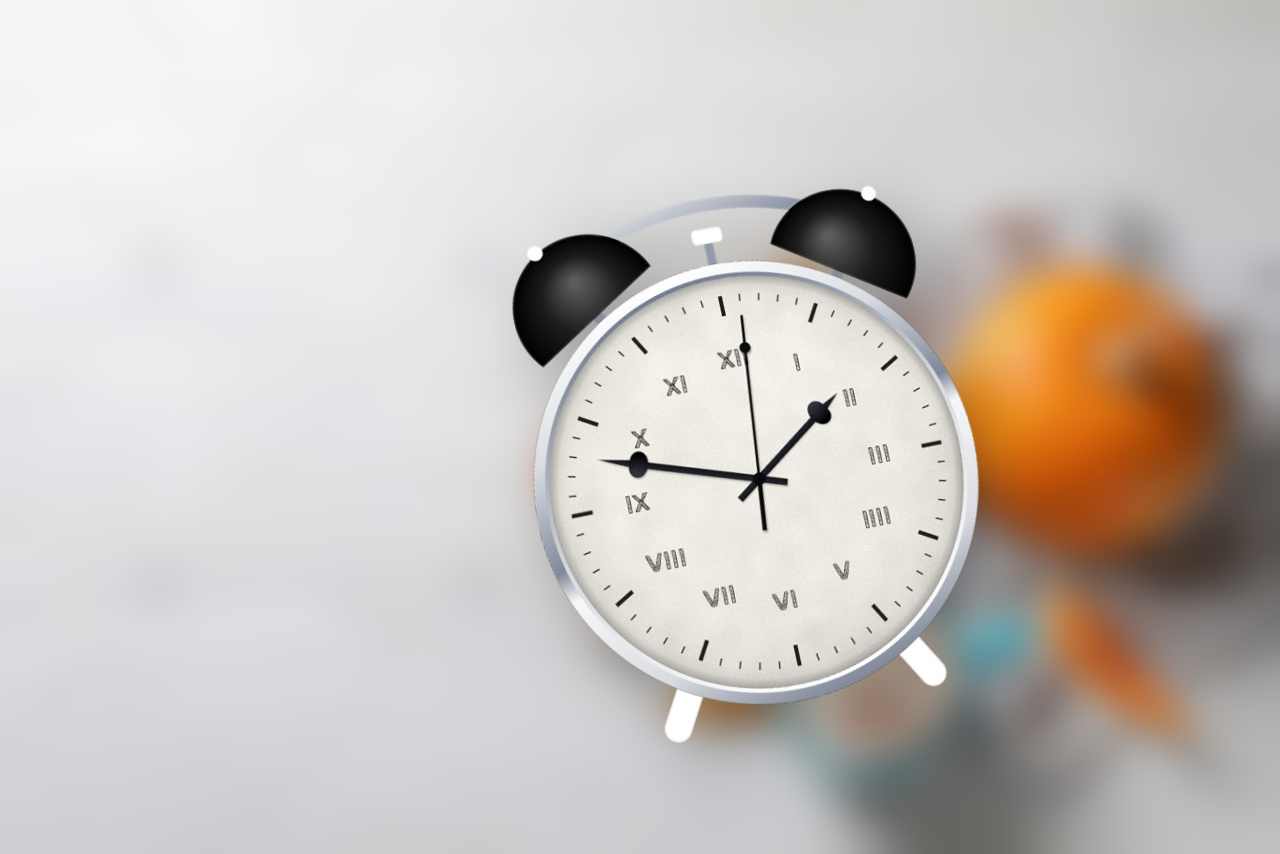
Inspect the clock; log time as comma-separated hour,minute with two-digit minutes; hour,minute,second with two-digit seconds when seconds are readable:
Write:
1,48,01
